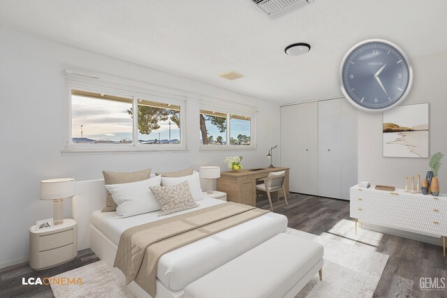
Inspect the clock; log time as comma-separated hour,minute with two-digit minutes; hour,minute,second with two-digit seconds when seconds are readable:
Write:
1,25
